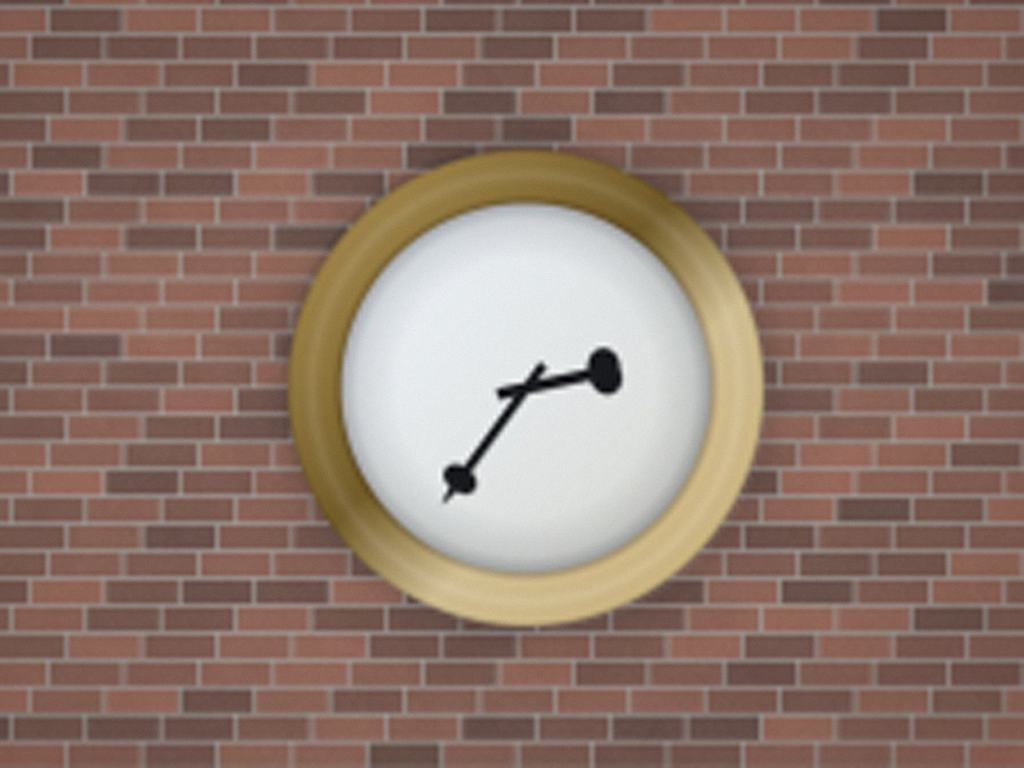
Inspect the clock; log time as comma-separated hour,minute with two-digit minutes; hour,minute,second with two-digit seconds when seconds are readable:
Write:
2,36
